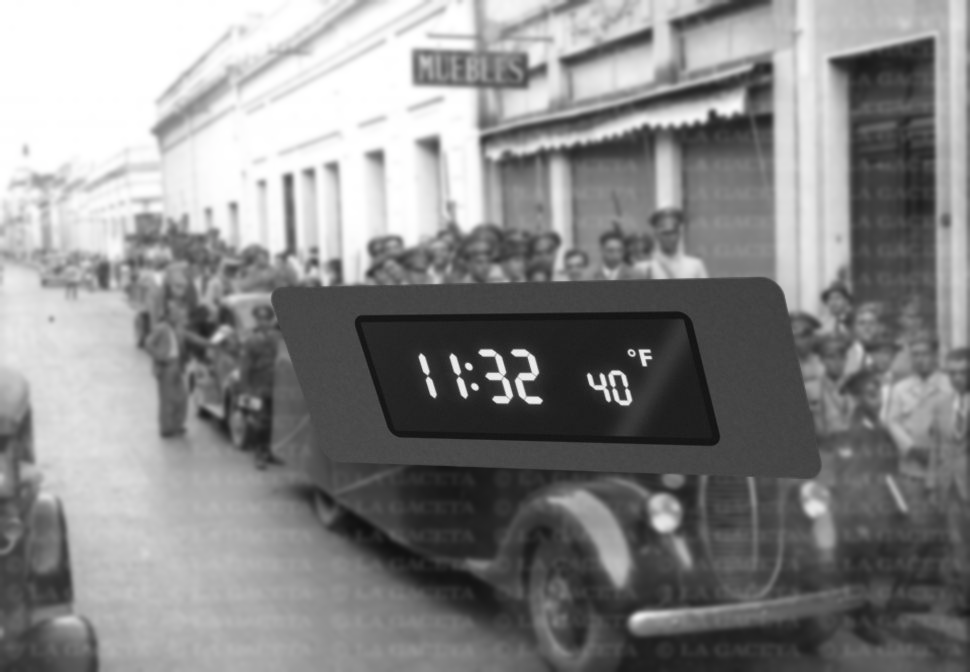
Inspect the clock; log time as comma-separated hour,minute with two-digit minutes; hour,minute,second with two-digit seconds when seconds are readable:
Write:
11,32
